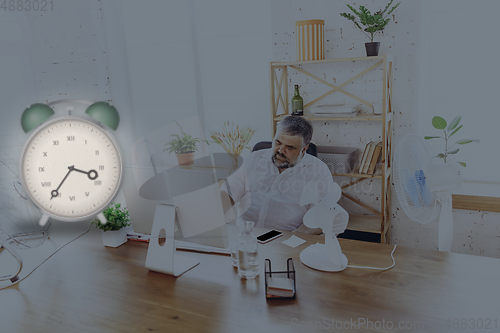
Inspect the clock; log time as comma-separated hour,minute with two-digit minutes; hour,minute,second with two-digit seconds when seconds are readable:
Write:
3,36
